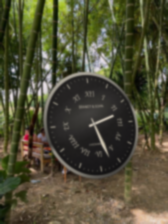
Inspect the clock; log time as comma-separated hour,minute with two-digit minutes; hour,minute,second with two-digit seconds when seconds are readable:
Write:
2,27
